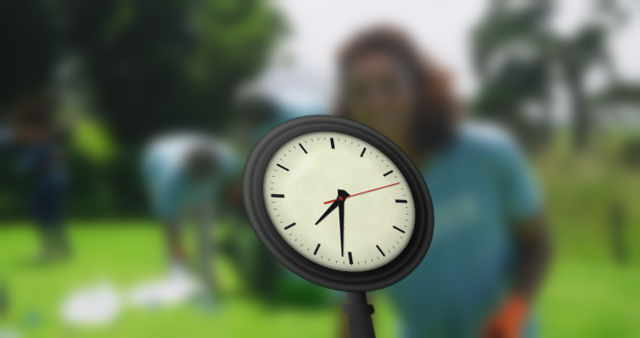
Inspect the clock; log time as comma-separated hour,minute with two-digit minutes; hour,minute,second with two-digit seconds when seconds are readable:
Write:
7,31,12
